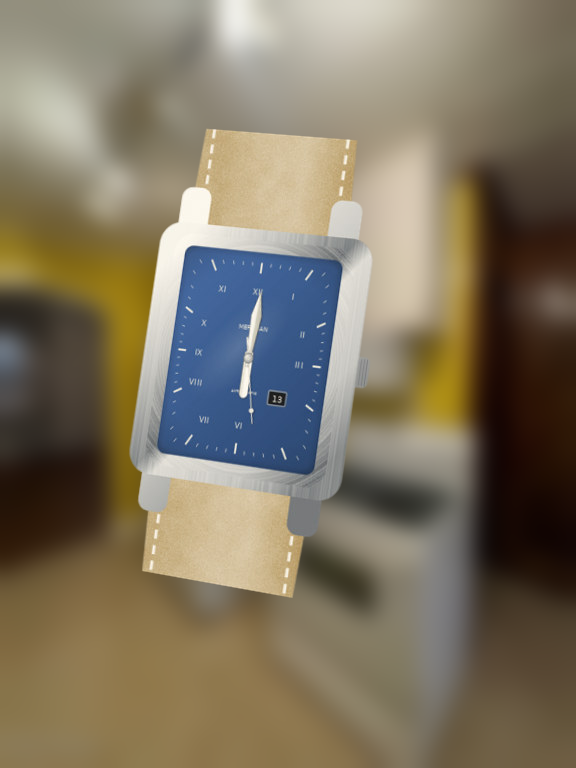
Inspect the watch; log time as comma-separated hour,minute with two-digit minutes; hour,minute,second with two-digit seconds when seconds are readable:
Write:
6,00,28
